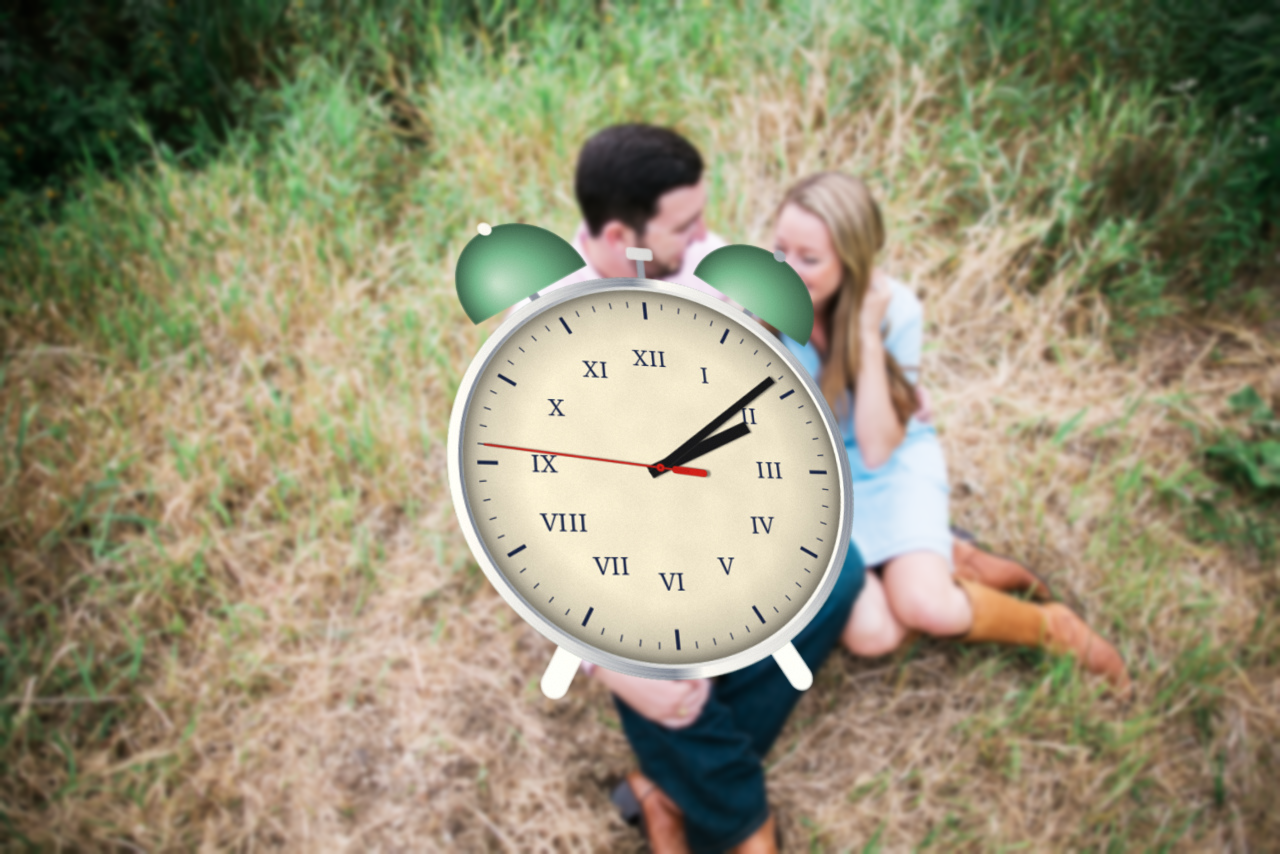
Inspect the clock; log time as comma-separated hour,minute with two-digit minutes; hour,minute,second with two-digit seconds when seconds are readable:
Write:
2,08,46
